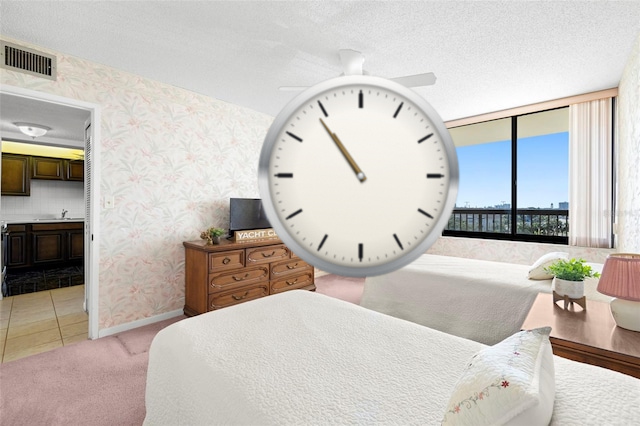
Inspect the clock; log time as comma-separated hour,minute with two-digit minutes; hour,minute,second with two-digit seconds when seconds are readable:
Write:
10,54
